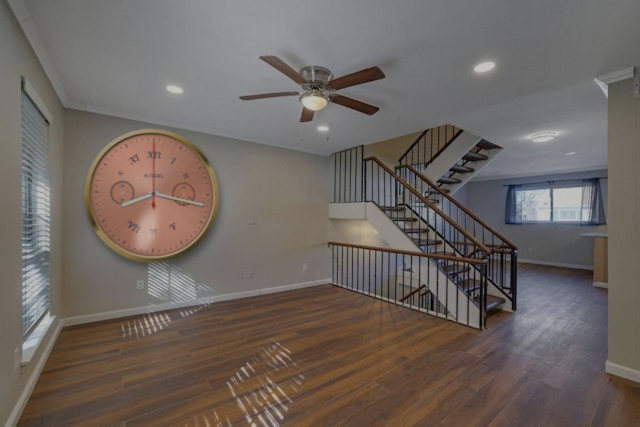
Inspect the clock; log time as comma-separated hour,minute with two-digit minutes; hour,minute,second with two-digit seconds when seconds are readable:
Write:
8,17
